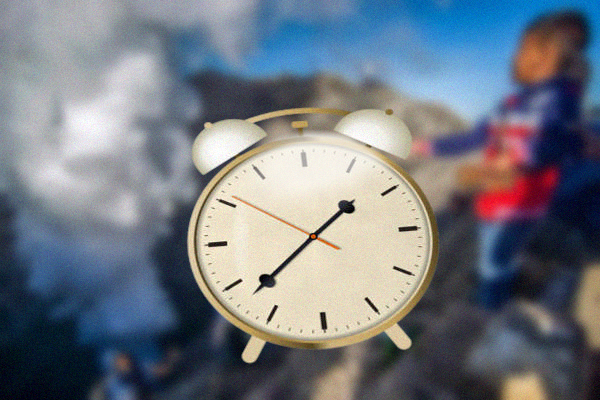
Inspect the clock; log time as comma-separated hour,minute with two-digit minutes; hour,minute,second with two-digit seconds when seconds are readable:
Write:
1,37,51
